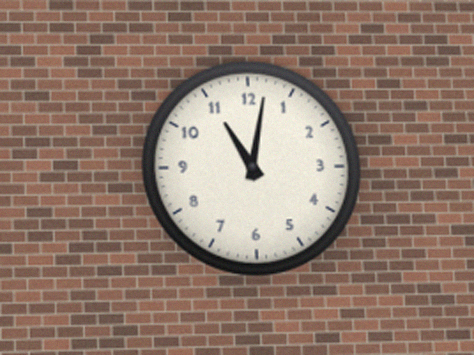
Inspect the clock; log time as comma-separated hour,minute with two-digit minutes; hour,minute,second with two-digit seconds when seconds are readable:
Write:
11,02
